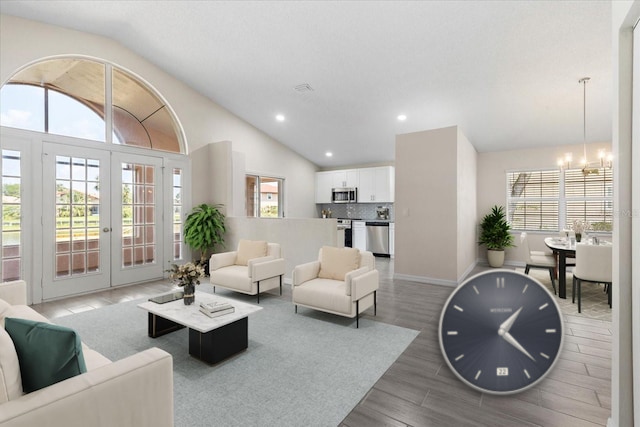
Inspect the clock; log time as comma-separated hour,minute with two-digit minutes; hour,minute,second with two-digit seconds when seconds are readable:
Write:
1,22
